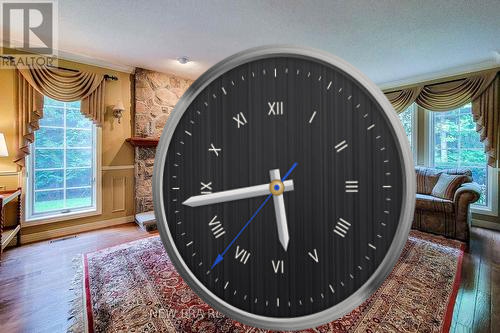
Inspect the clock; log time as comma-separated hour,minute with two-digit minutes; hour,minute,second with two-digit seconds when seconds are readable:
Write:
5,43,37
